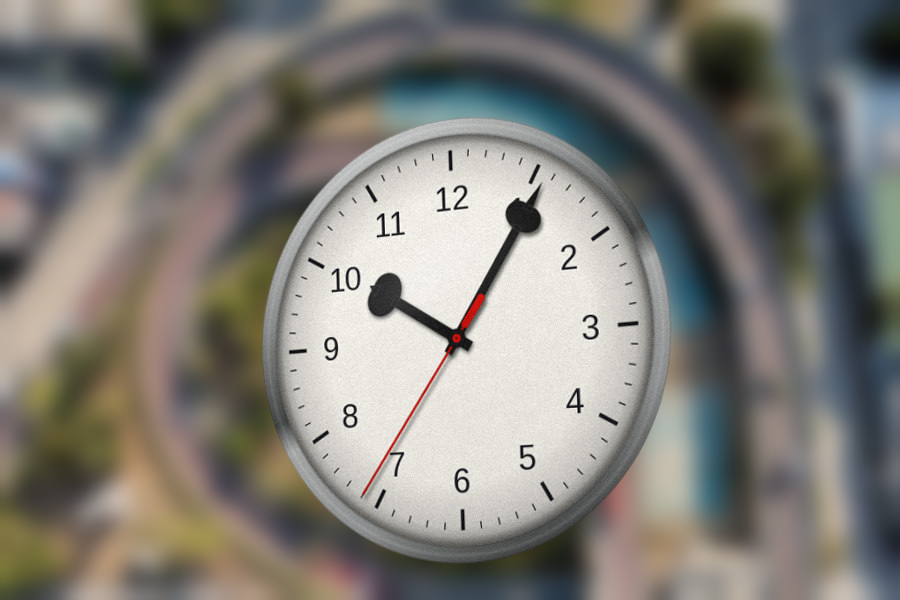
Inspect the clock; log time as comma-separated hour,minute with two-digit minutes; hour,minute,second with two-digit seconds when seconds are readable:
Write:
10,05,36
